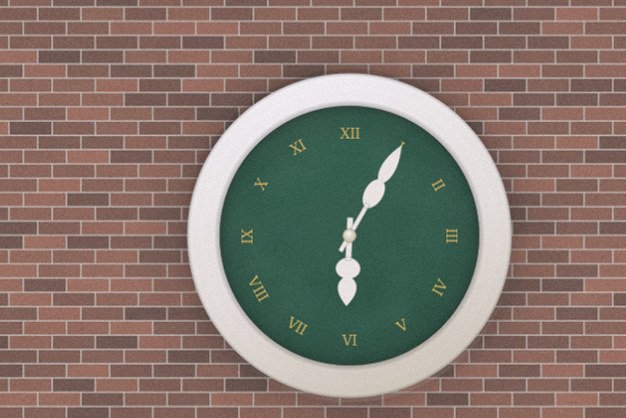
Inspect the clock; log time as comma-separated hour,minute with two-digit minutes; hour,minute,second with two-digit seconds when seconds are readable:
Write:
6,05
